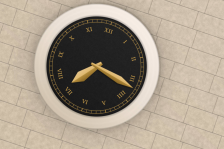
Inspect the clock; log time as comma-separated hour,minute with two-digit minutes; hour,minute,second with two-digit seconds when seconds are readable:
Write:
7,17
